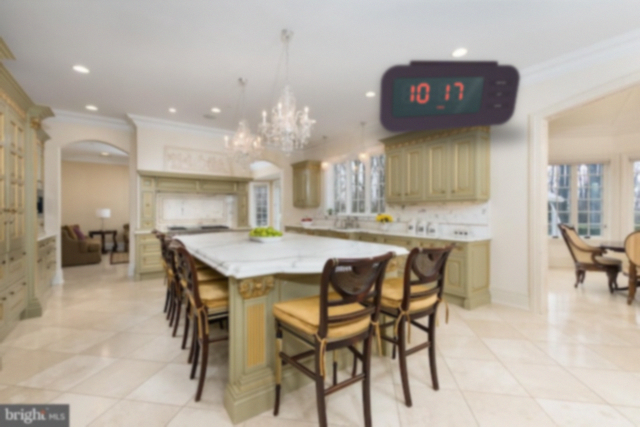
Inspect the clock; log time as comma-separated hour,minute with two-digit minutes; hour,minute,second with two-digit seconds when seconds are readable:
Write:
10,17
